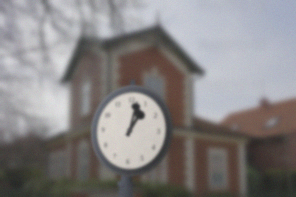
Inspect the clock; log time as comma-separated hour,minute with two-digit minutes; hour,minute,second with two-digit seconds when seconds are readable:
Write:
1,02
